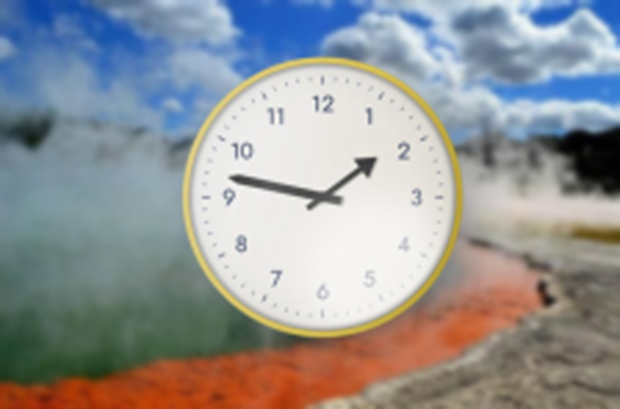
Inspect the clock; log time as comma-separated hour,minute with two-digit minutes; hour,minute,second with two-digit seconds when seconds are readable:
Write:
1,47
